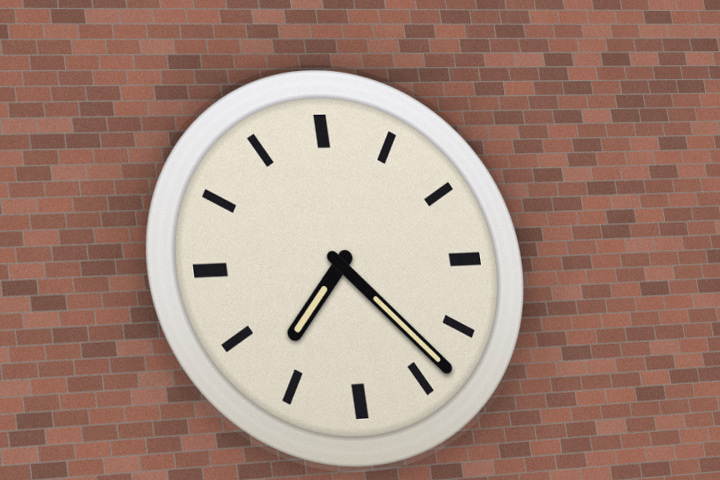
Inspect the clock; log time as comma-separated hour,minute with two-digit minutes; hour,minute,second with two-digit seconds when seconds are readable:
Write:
7,23
